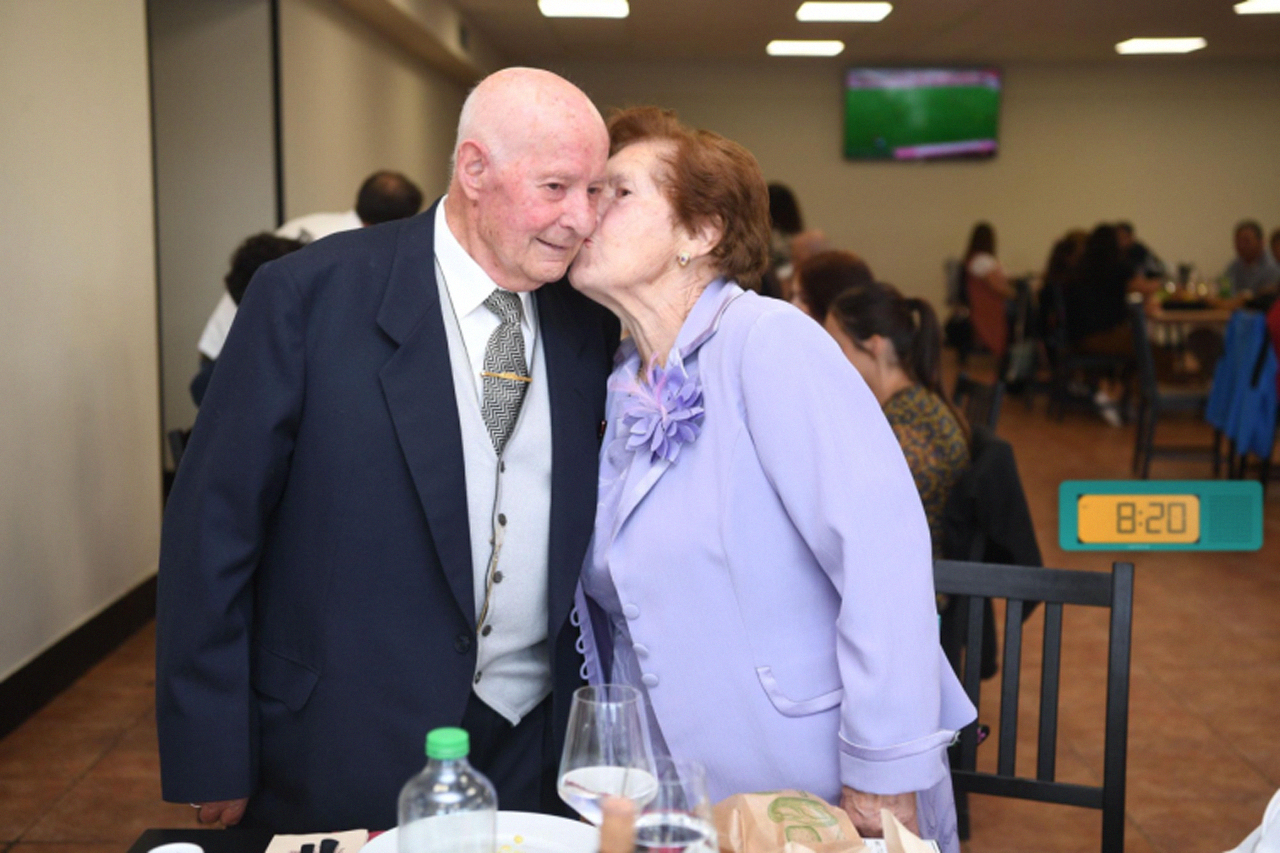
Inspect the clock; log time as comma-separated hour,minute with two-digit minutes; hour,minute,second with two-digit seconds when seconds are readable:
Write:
8,20
